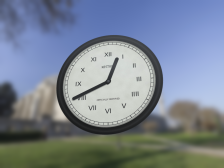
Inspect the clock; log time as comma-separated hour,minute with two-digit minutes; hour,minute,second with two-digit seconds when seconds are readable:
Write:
12,41
